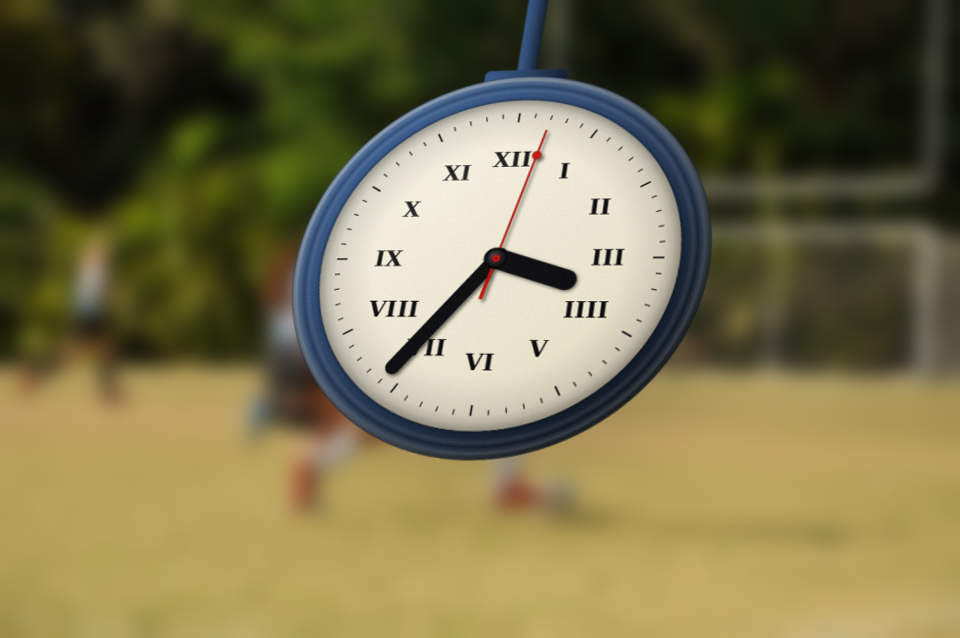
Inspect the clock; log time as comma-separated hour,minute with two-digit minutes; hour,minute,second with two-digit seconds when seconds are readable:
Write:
3,36,02
